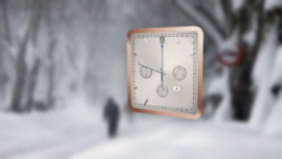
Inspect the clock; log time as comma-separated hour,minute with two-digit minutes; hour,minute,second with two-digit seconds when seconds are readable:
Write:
5,48
